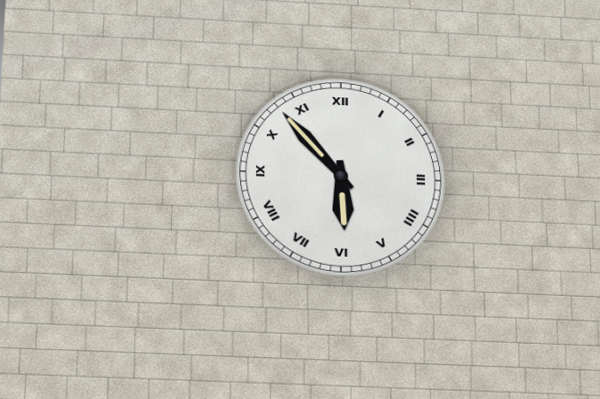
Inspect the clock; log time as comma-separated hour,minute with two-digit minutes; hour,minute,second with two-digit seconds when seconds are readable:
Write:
5,53
